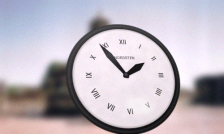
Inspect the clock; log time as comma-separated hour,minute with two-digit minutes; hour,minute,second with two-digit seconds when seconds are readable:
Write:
1,54
